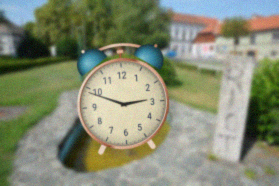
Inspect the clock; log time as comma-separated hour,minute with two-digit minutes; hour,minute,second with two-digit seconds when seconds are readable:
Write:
2,49
